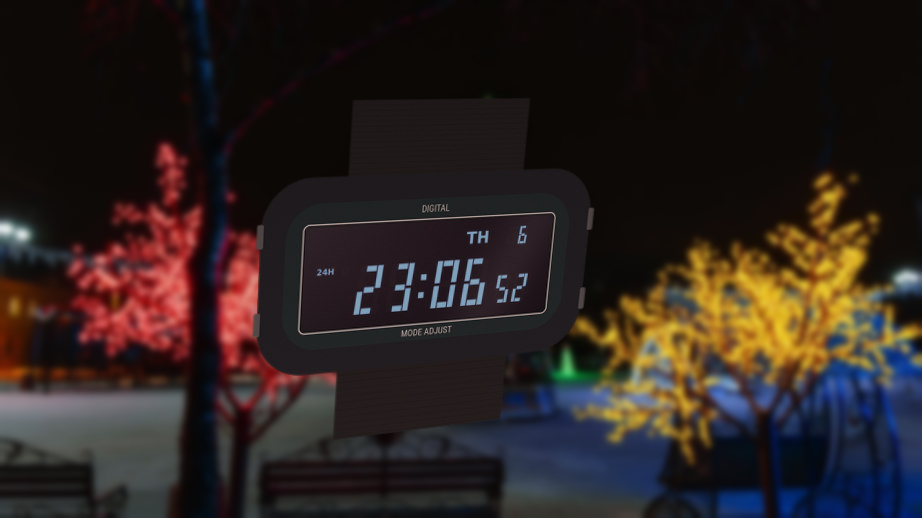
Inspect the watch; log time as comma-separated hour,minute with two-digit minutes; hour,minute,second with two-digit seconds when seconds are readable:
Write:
23,06,52
